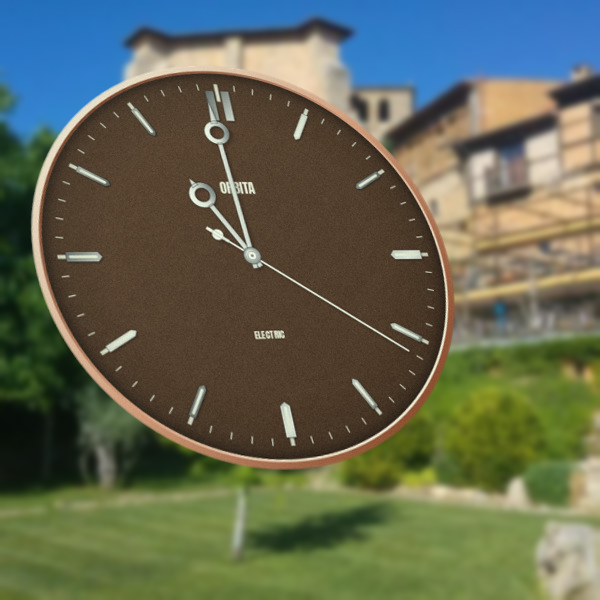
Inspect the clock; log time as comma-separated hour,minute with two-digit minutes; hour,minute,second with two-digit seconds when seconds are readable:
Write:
10,59,21
